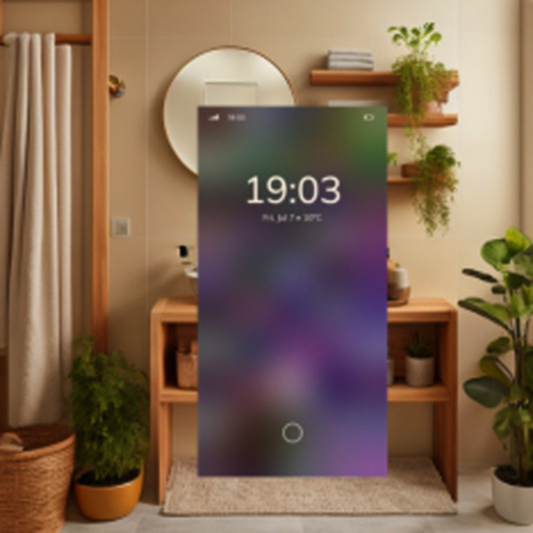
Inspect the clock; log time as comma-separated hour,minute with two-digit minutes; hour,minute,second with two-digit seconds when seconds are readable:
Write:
19,03
